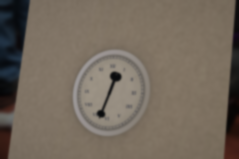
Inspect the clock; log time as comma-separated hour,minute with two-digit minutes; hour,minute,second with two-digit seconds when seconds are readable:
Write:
12,33
